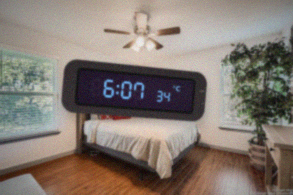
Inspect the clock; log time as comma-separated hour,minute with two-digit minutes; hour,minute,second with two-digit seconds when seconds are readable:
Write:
6,07
